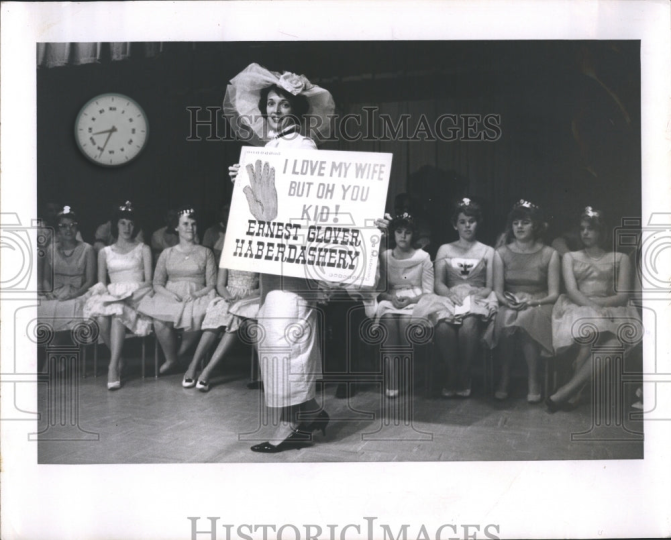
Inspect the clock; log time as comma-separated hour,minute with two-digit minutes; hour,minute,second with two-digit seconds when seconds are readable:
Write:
8,34
